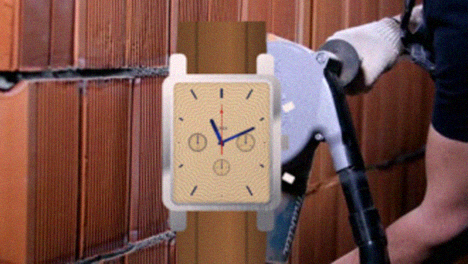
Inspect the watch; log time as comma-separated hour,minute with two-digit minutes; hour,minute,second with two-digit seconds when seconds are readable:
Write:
11,11
